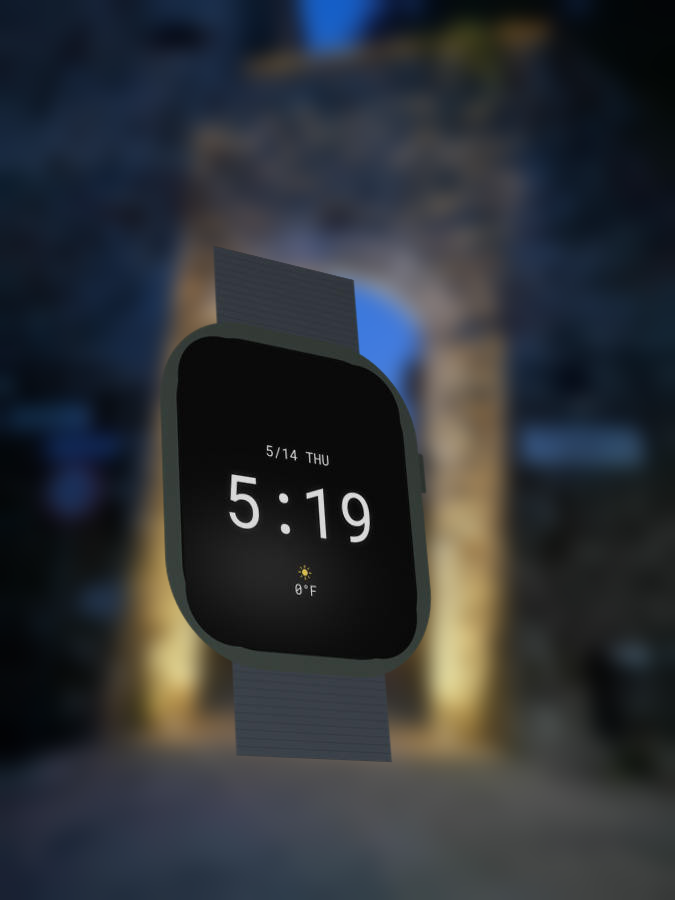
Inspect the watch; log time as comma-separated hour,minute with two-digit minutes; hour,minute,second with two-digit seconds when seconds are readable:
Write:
5,19
